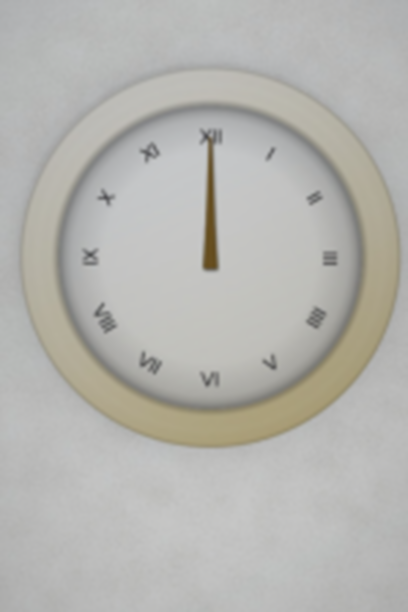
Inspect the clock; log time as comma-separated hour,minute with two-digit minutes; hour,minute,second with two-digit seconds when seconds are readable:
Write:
12,00
